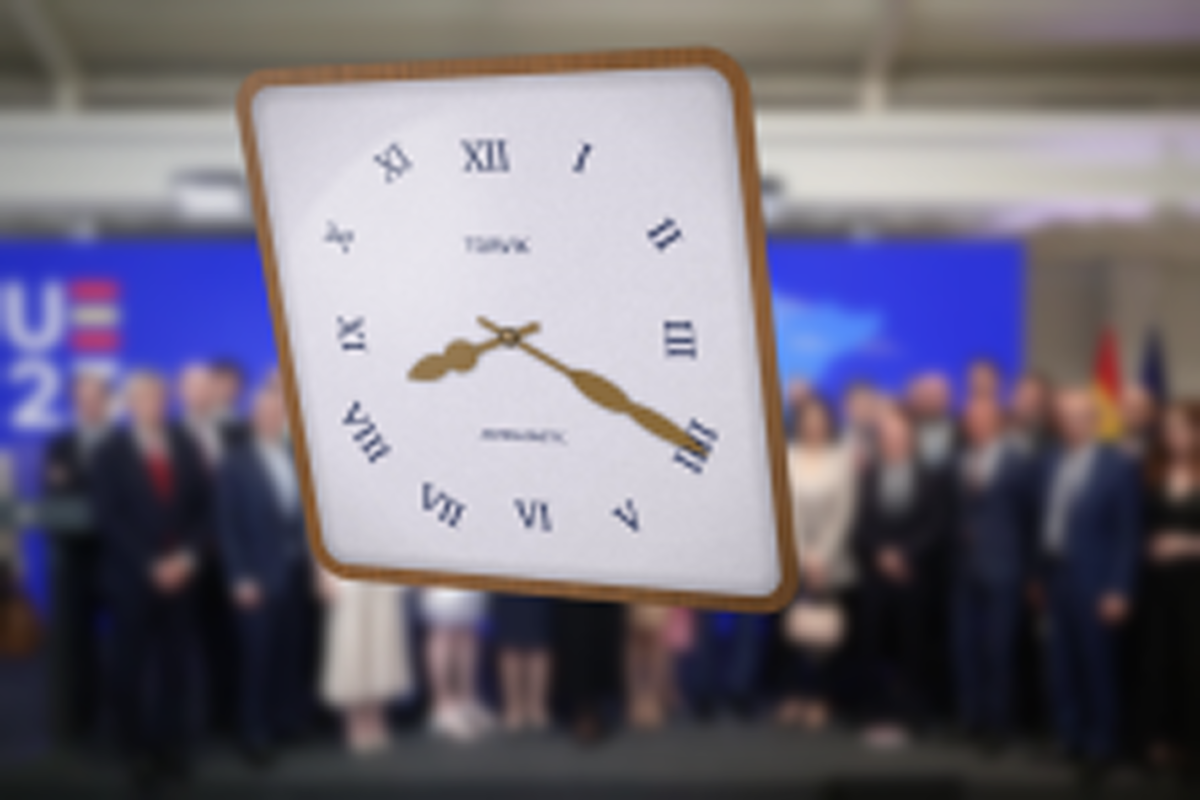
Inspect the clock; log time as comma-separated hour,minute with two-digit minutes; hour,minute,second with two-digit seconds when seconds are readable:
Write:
8,20
